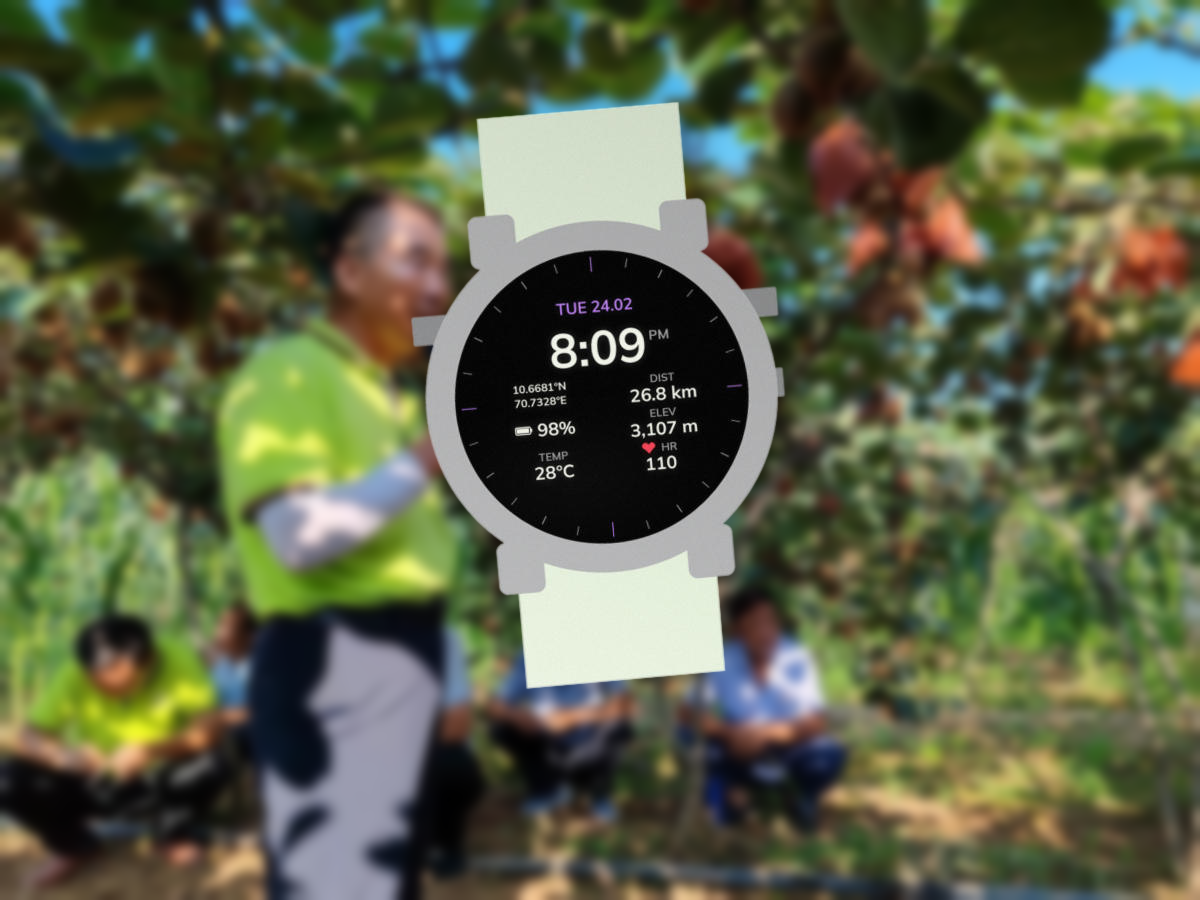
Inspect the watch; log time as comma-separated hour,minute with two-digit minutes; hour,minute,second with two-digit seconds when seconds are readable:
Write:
8,09
